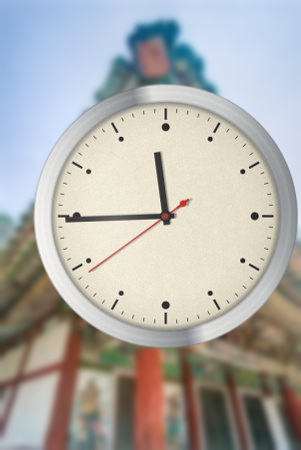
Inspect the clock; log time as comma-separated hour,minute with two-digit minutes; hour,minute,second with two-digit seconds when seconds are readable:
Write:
11,44,39
